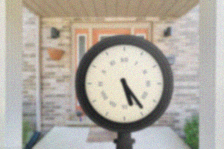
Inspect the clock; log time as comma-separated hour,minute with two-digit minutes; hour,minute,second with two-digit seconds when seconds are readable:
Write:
5,24
